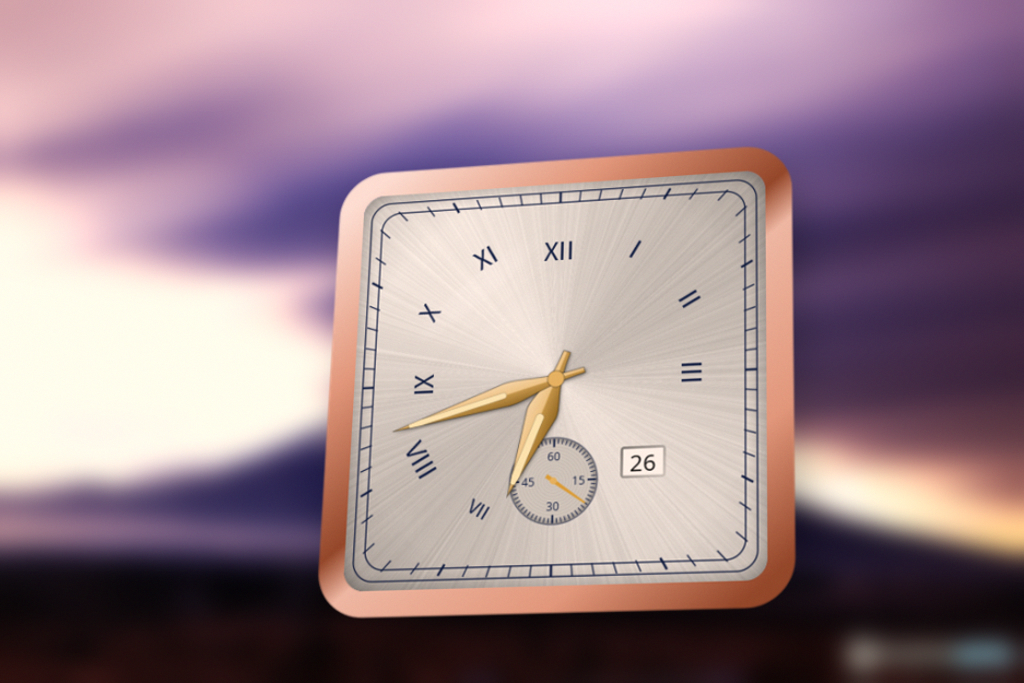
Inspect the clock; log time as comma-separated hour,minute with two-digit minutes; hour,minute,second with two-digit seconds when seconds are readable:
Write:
6,42,21
